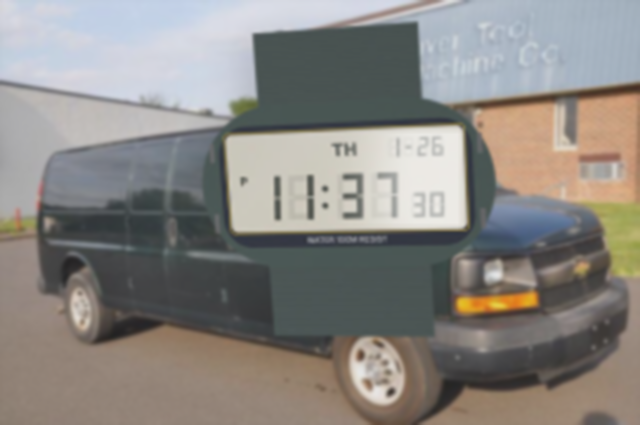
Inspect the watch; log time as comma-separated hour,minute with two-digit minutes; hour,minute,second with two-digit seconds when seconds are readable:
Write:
11,37,30
